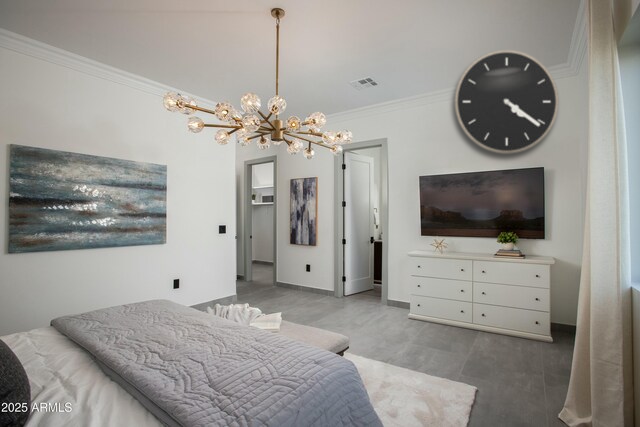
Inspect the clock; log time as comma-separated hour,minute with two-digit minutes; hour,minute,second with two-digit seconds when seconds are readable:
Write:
4,21
